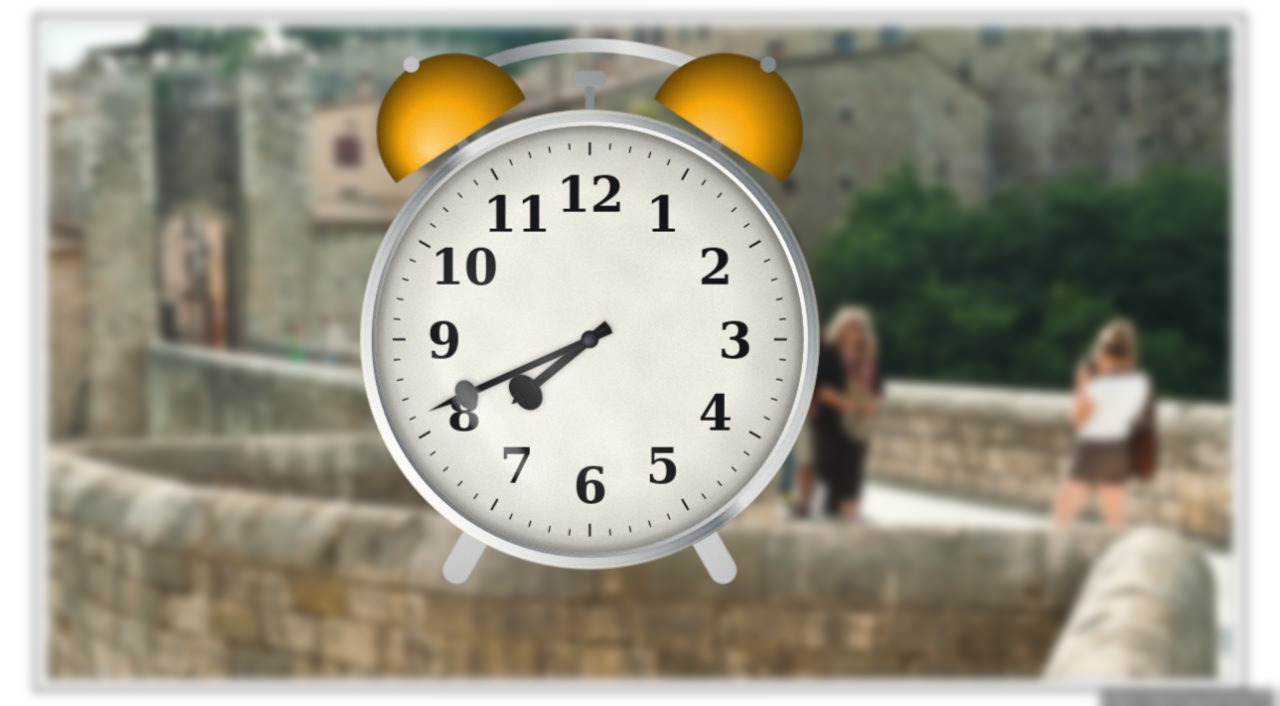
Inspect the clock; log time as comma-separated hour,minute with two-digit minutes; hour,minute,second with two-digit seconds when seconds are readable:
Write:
7,41
